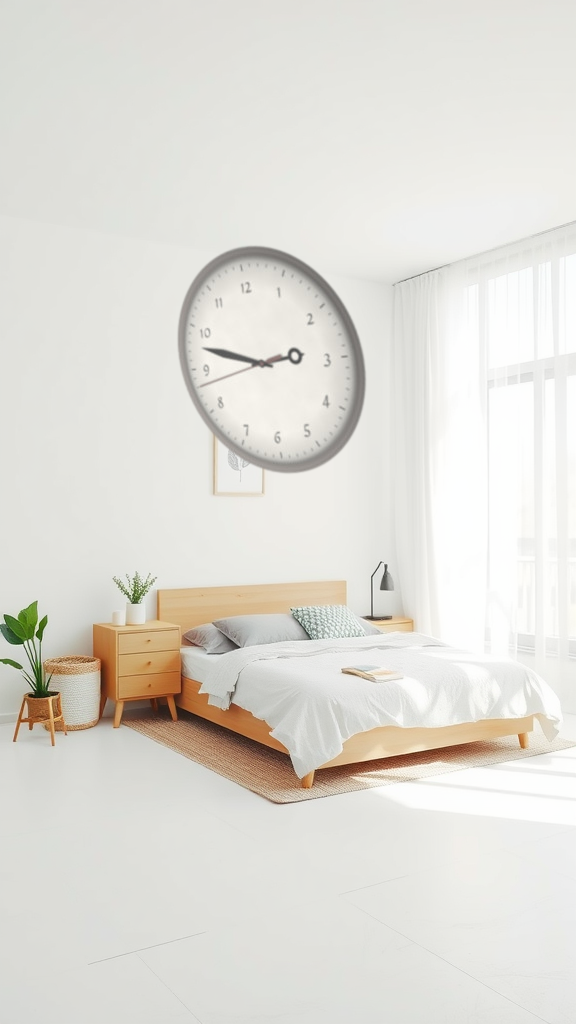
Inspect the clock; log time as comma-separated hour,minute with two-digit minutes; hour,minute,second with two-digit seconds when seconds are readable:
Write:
2,47,43
